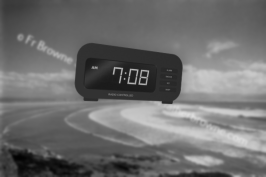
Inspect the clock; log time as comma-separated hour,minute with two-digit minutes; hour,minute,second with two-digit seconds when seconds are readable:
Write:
7,08
